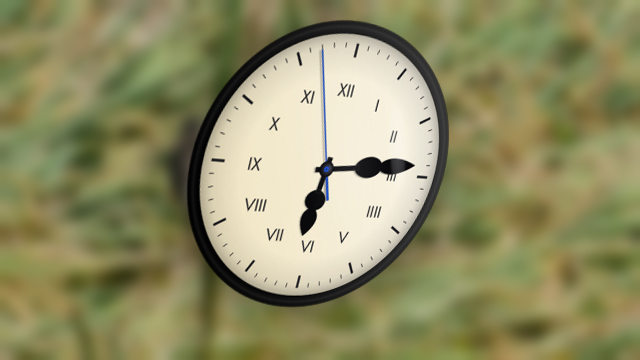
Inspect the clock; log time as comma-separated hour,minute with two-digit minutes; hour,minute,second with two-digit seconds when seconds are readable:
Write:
6,13,57
